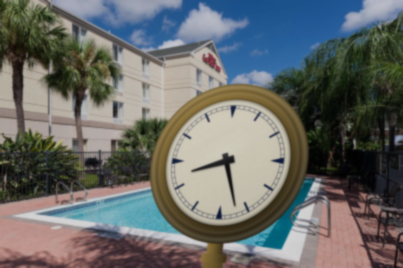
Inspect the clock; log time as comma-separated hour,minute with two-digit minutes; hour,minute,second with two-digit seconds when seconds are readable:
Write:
8,27
